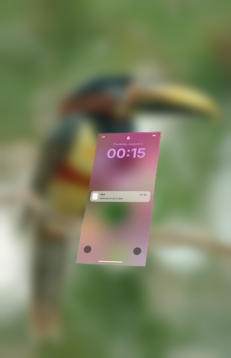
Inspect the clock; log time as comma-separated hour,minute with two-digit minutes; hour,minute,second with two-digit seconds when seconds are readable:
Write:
0,15
